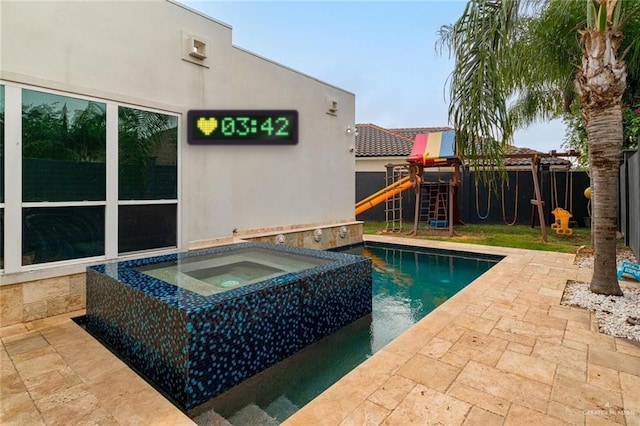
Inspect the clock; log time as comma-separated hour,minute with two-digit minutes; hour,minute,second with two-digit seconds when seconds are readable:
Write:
3,42
